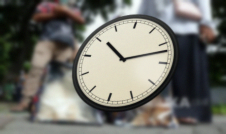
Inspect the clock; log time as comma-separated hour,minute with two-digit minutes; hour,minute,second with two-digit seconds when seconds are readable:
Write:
10,12
